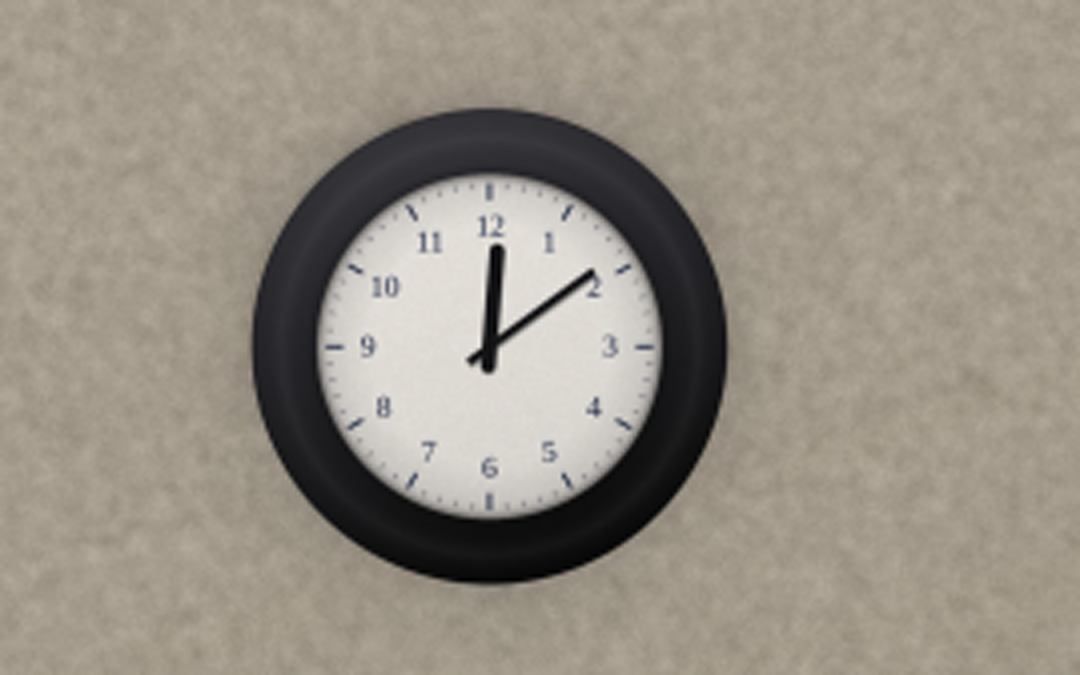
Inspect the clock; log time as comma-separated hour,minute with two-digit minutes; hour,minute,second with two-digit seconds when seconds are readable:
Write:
12,09
